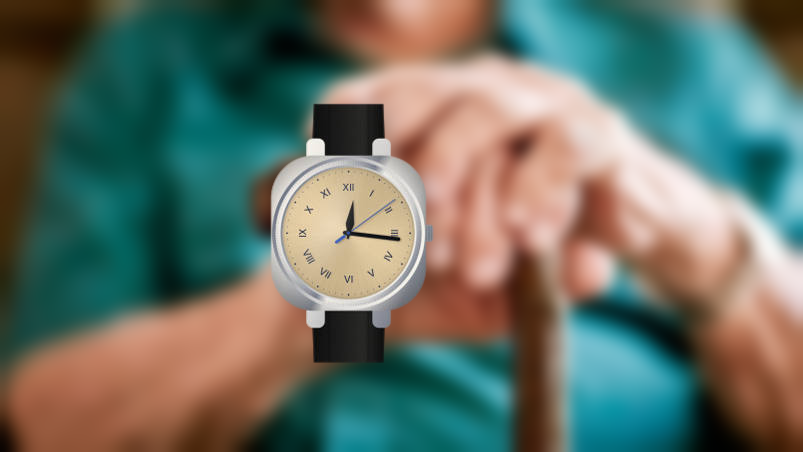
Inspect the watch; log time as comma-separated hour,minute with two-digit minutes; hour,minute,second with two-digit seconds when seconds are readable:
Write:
12,16,09
